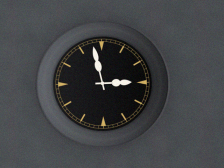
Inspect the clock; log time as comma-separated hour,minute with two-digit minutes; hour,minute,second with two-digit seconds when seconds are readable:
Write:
2,58
